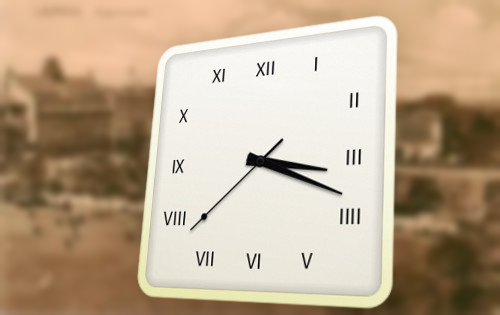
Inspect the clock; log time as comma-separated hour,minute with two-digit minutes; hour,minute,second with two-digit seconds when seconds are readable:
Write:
3,18,38
